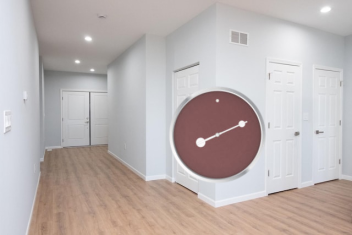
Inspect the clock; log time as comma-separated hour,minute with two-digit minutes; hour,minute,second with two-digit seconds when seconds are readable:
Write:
8,11
